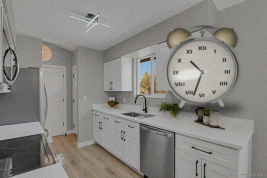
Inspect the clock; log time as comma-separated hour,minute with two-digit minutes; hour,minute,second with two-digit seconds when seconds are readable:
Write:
10,33
